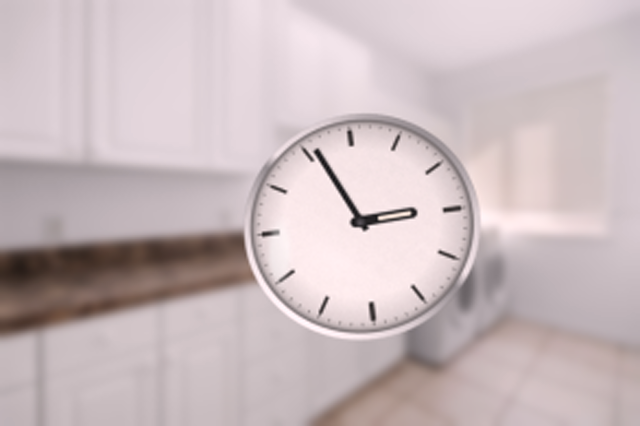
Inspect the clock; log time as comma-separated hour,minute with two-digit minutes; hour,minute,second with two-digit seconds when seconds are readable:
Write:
2,56
